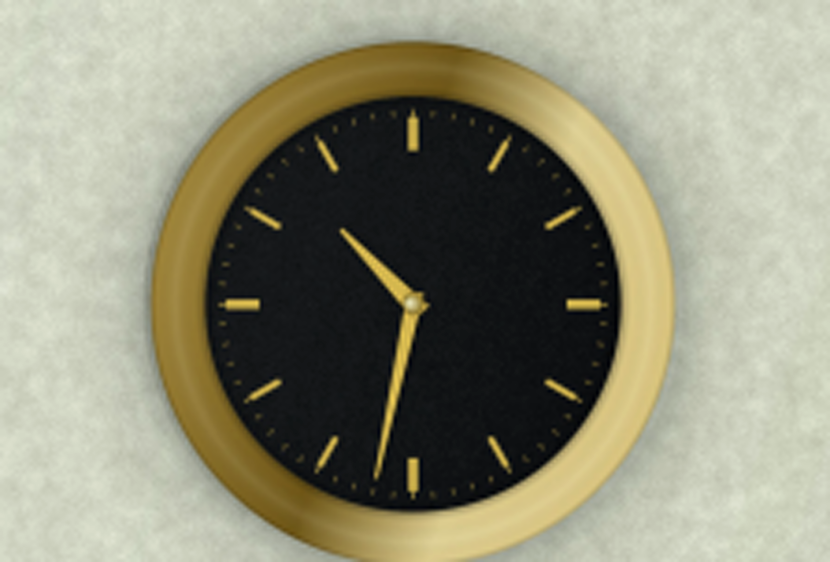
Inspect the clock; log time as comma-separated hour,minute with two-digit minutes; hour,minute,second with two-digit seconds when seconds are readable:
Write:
10,32
